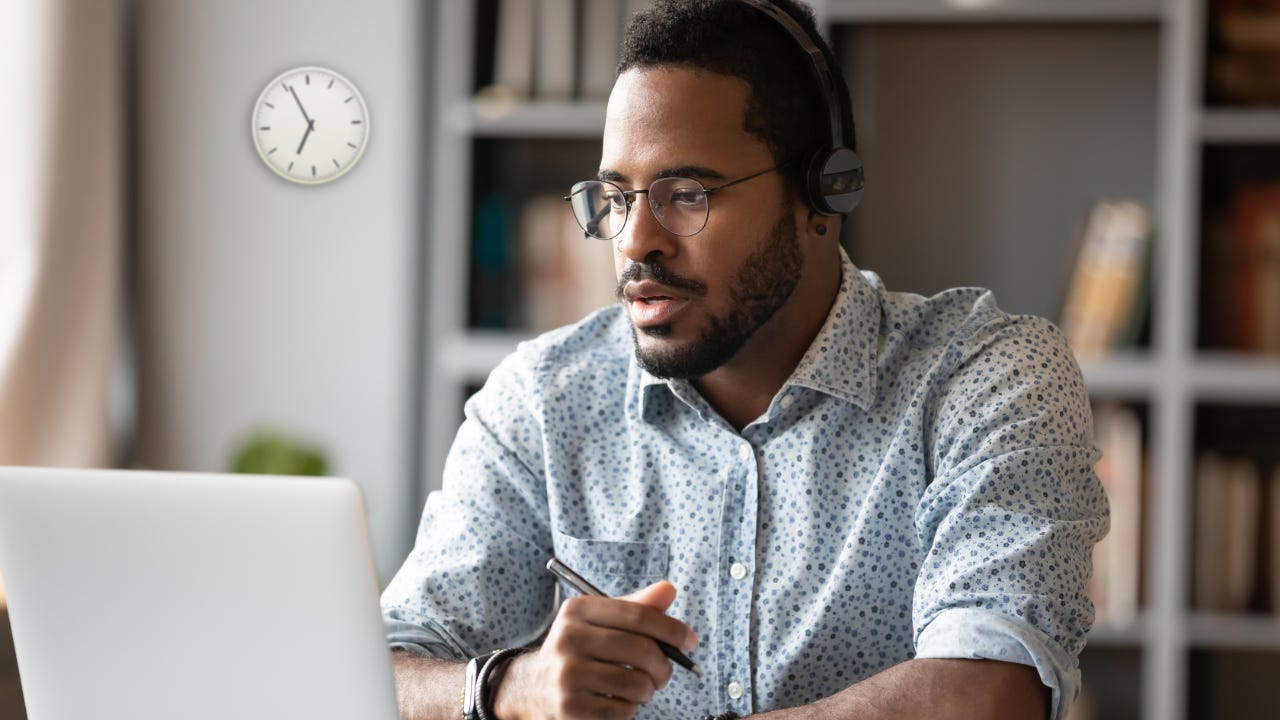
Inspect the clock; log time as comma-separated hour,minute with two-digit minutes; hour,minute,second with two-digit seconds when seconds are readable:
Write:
6,56
